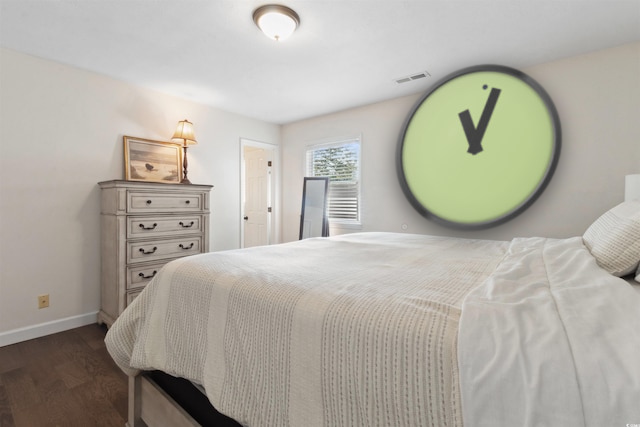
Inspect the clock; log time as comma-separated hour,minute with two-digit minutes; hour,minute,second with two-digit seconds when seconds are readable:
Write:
11,02
